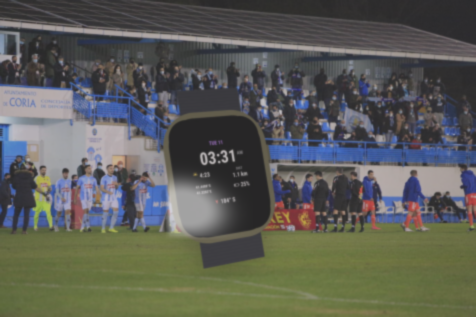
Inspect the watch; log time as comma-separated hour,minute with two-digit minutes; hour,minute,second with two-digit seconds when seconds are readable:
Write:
3,31
